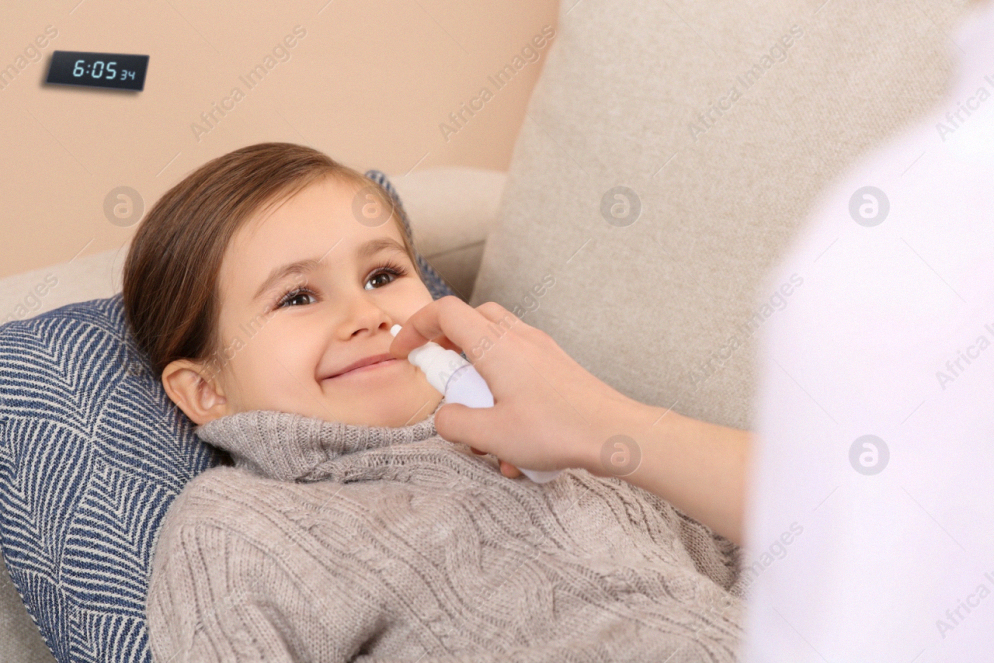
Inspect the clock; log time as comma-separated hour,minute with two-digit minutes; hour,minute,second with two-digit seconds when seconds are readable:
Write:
6,05,34
